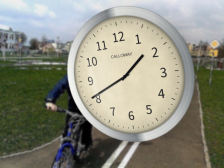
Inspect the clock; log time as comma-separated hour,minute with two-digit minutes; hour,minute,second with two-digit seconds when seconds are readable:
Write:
1,41
